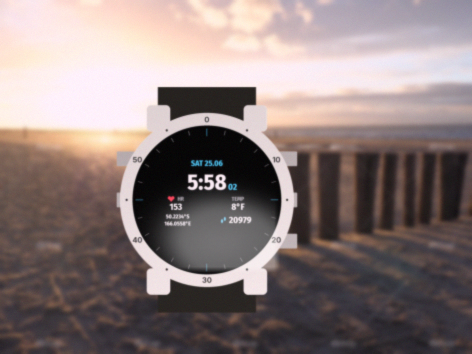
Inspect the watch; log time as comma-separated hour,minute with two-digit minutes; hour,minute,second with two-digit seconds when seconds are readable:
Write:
5,58,02
